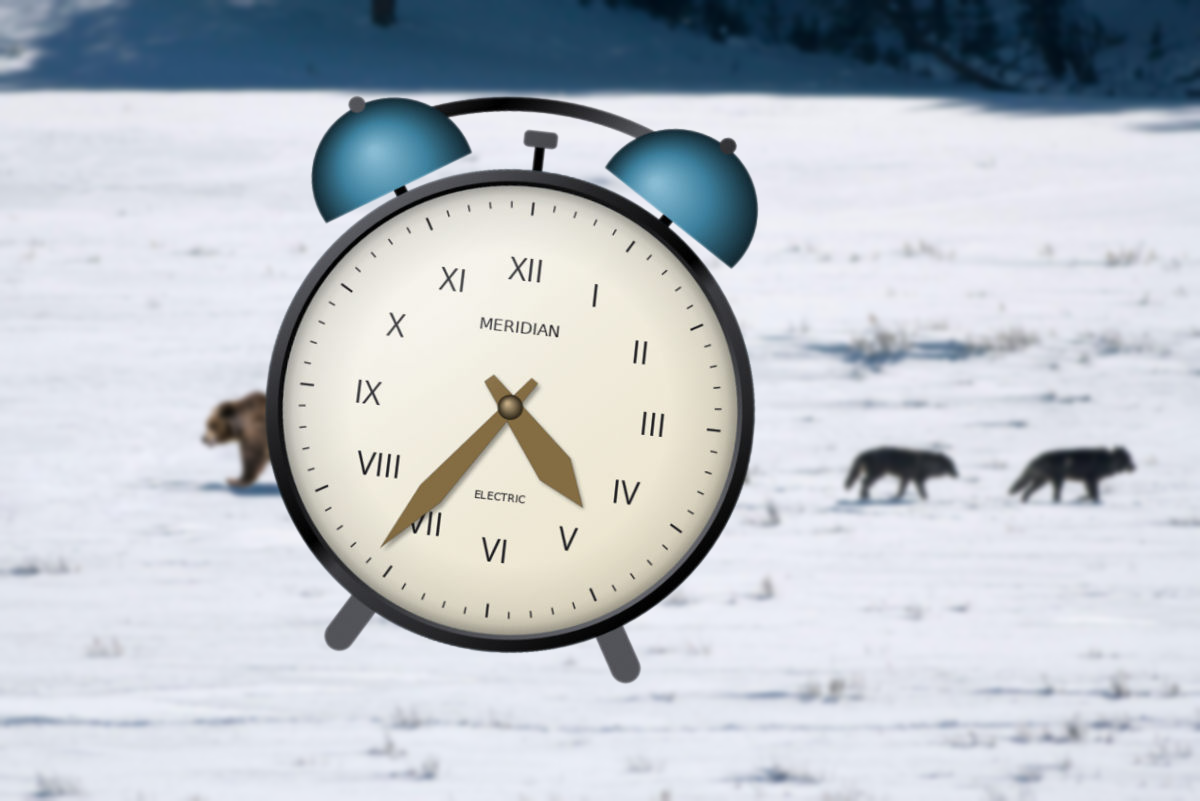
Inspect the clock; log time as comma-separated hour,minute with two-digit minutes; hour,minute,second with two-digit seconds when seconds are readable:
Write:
4,36
